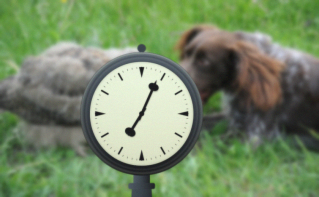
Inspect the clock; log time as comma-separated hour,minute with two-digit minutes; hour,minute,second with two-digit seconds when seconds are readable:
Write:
7,04
